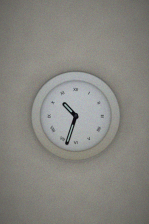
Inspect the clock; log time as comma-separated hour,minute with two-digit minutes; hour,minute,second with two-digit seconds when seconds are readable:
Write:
10,33
